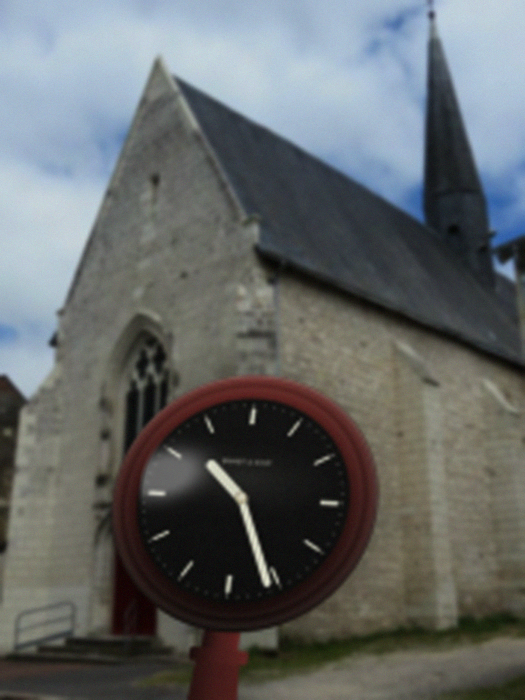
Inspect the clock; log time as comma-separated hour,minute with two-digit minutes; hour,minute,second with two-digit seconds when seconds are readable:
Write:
10,26
